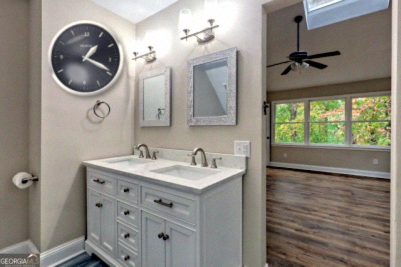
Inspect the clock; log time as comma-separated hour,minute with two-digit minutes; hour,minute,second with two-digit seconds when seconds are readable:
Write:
1,19
